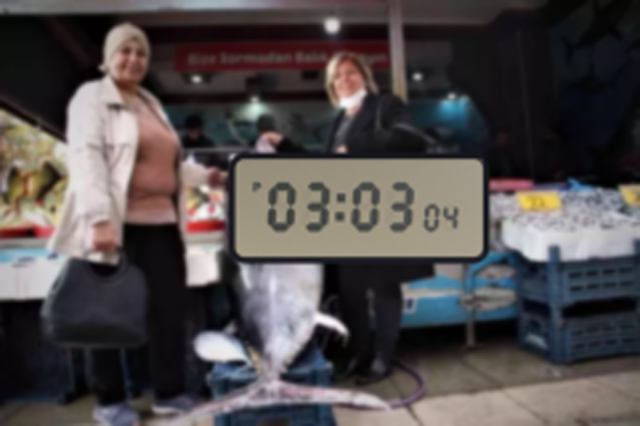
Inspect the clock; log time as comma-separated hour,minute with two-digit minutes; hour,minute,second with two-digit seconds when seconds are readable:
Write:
3,03,04
